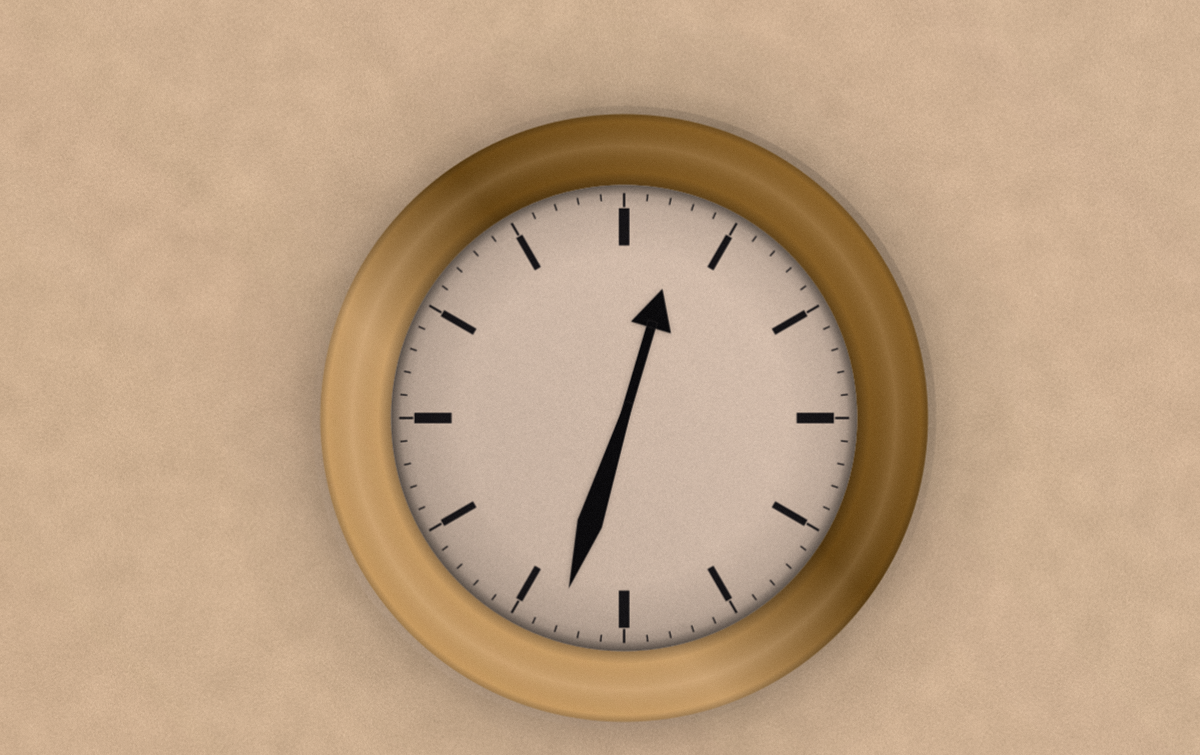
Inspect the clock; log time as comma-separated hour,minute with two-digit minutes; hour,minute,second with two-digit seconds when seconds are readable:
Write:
12,33
